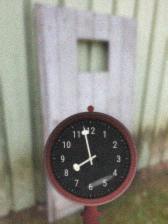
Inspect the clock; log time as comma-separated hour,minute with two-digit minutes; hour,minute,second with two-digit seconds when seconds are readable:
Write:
7,58
